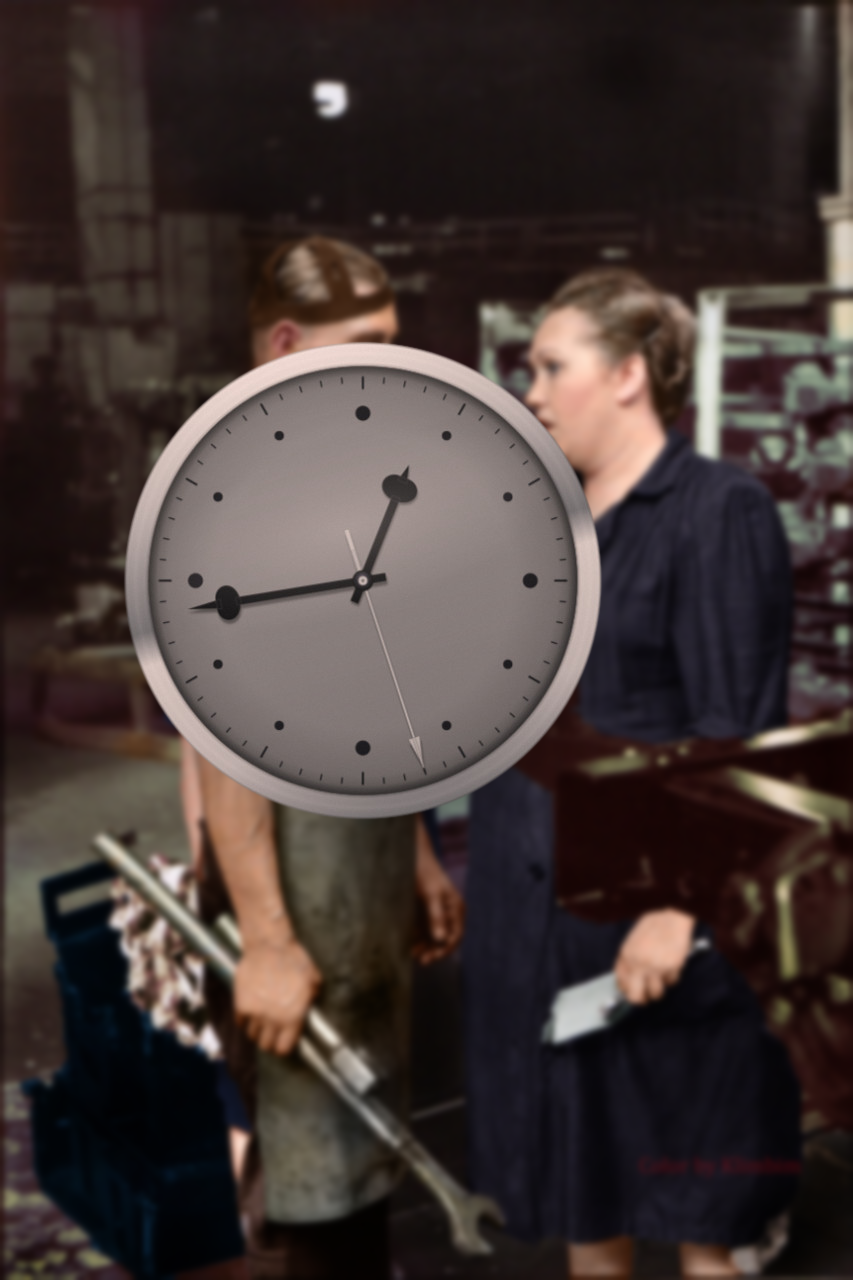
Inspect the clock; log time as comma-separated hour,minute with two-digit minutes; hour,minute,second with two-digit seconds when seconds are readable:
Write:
12,43,27
